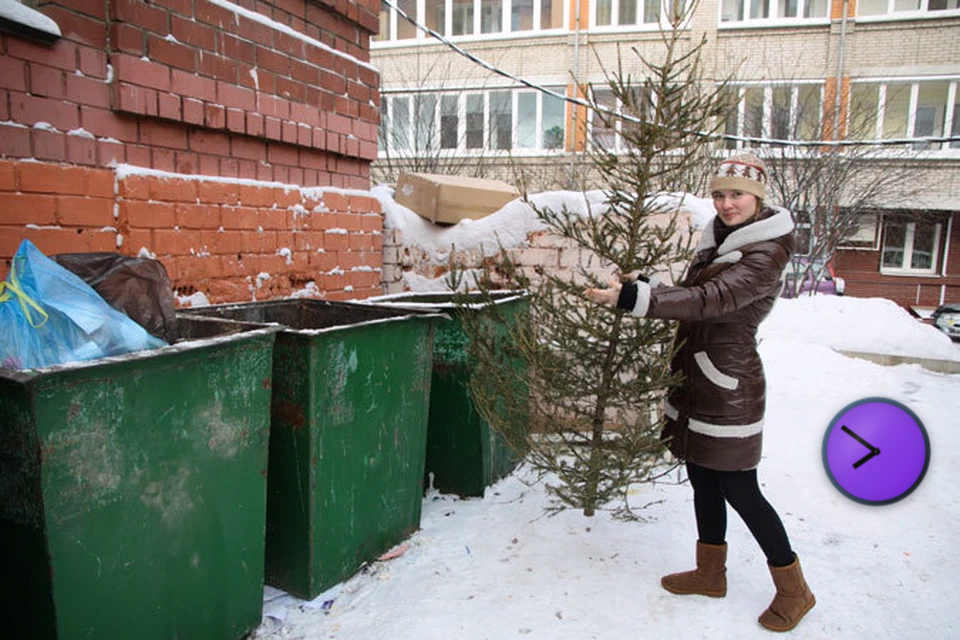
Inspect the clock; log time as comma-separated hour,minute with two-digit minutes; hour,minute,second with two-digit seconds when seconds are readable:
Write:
7,51
